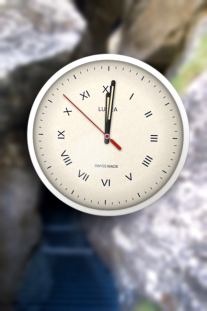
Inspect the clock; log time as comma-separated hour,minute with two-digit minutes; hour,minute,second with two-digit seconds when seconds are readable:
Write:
12,00,52
